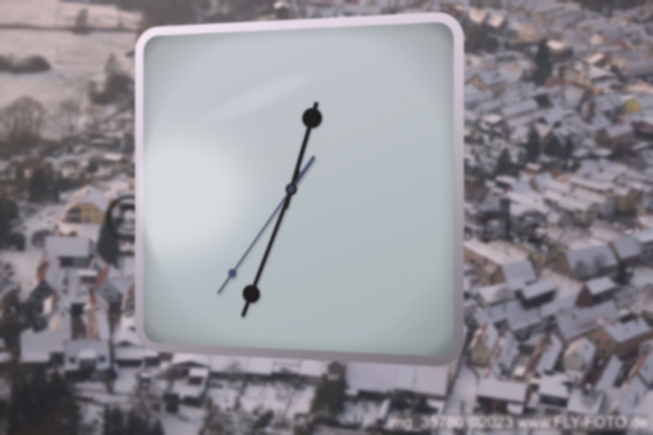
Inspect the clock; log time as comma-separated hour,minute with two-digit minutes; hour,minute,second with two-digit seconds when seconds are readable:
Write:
12,33,36
